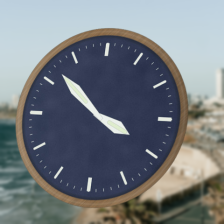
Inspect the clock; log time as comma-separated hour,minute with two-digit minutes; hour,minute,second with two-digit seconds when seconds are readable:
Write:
3,52
